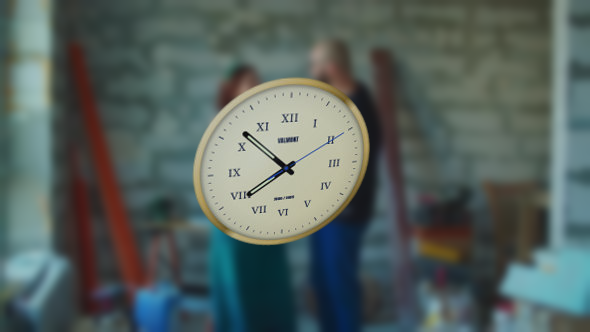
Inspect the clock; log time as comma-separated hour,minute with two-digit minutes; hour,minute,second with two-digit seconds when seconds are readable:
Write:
7,52,10
